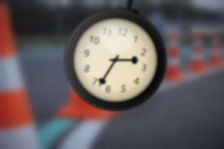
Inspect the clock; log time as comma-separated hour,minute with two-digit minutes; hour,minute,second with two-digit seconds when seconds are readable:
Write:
2,33
